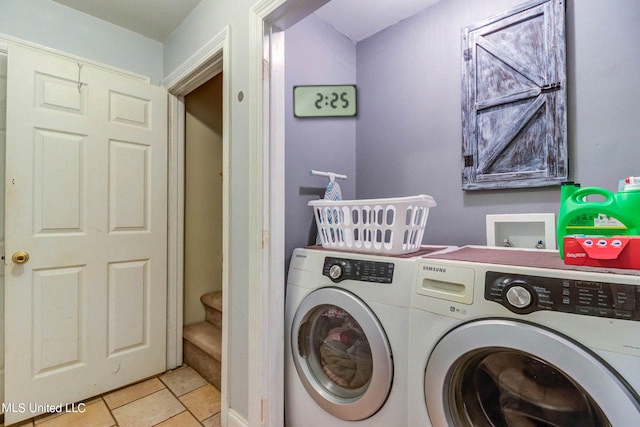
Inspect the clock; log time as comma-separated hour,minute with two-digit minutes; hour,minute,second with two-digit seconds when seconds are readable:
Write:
2,25
